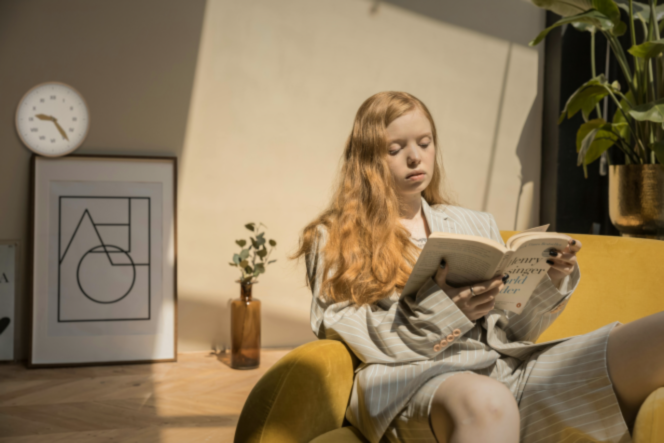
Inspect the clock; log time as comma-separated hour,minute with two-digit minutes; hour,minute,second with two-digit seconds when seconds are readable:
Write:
9,24
